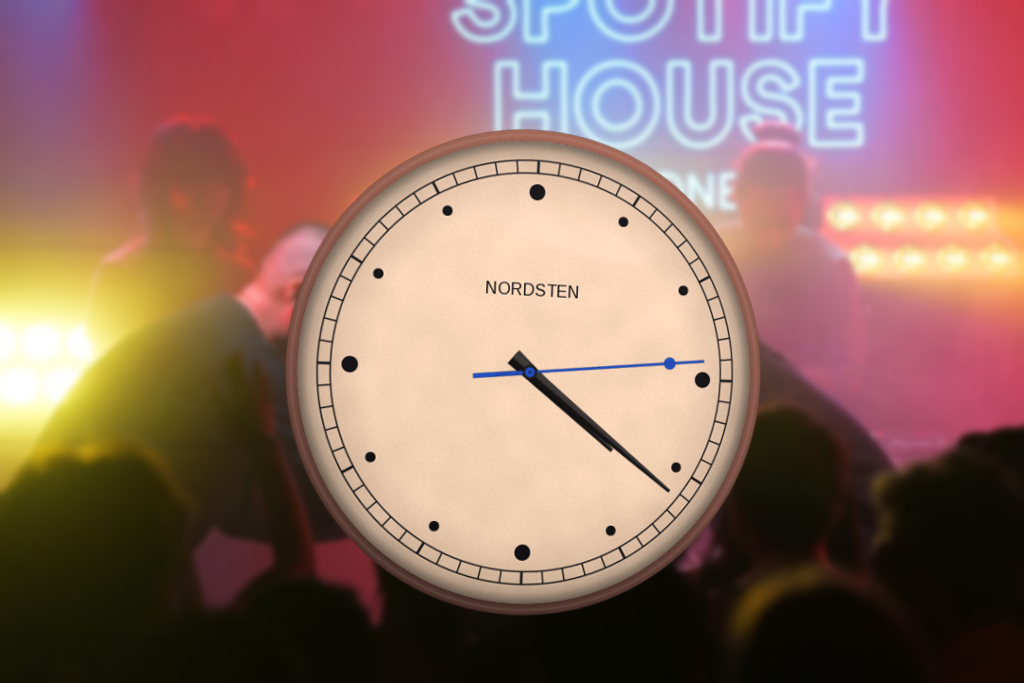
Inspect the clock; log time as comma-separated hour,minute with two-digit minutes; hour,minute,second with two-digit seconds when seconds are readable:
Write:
4,21,14
